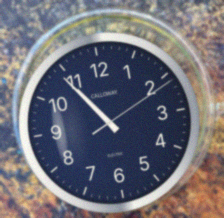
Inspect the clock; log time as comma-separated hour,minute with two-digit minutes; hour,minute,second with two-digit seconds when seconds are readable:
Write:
10,54,11
